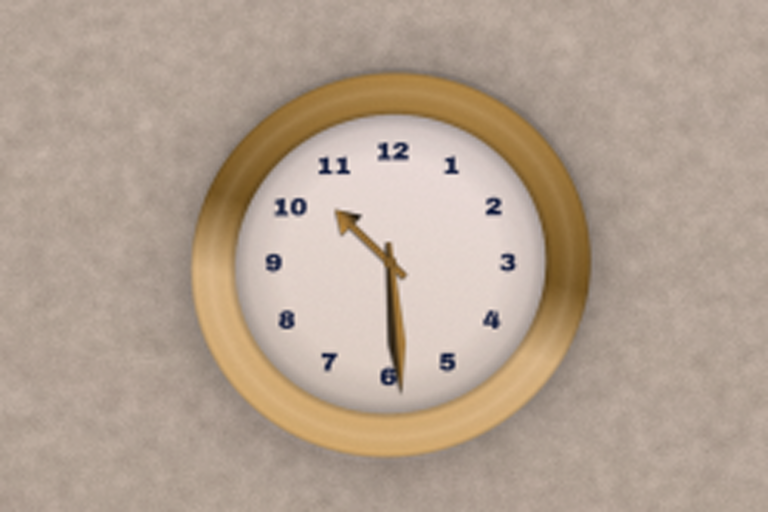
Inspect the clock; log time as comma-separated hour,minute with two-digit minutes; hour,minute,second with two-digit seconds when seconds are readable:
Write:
10,29
